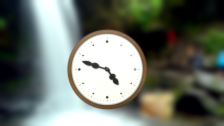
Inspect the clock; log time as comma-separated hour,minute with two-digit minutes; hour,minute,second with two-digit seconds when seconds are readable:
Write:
4,48
